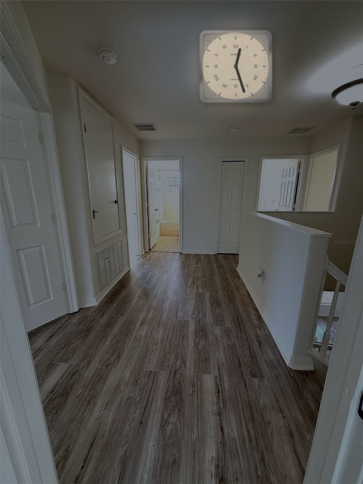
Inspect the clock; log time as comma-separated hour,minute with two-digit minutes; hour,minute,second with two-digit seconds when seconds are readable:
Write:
12,27
